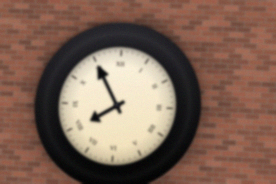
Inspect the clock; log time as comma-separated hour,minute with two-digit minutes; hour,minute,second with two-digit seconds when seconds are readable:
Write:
7,55
